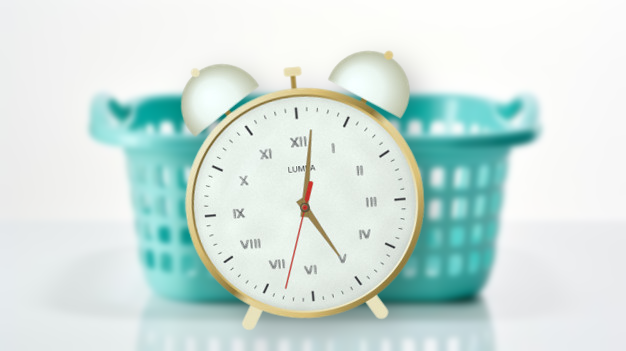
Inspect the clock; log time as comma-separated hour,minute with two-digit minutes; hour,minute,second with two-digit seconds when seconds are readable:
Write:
5,01,33
